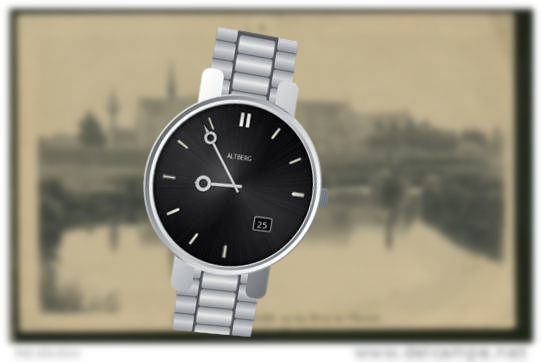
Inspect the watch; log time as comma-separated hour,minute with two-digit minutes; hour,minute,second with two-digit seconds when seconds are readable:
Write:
8,54
